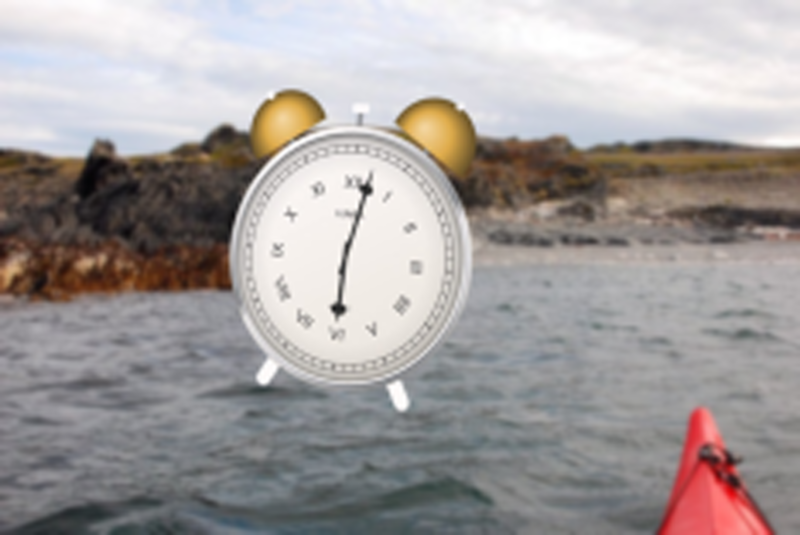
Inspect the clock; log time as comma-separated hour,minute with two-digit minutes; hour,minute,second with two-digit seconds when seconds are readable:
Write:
6,02
